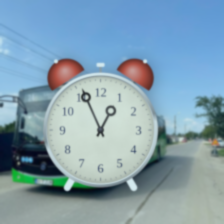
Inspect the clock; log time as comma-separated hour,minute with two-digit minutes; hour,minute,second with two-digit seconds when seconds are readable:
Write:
12,56
